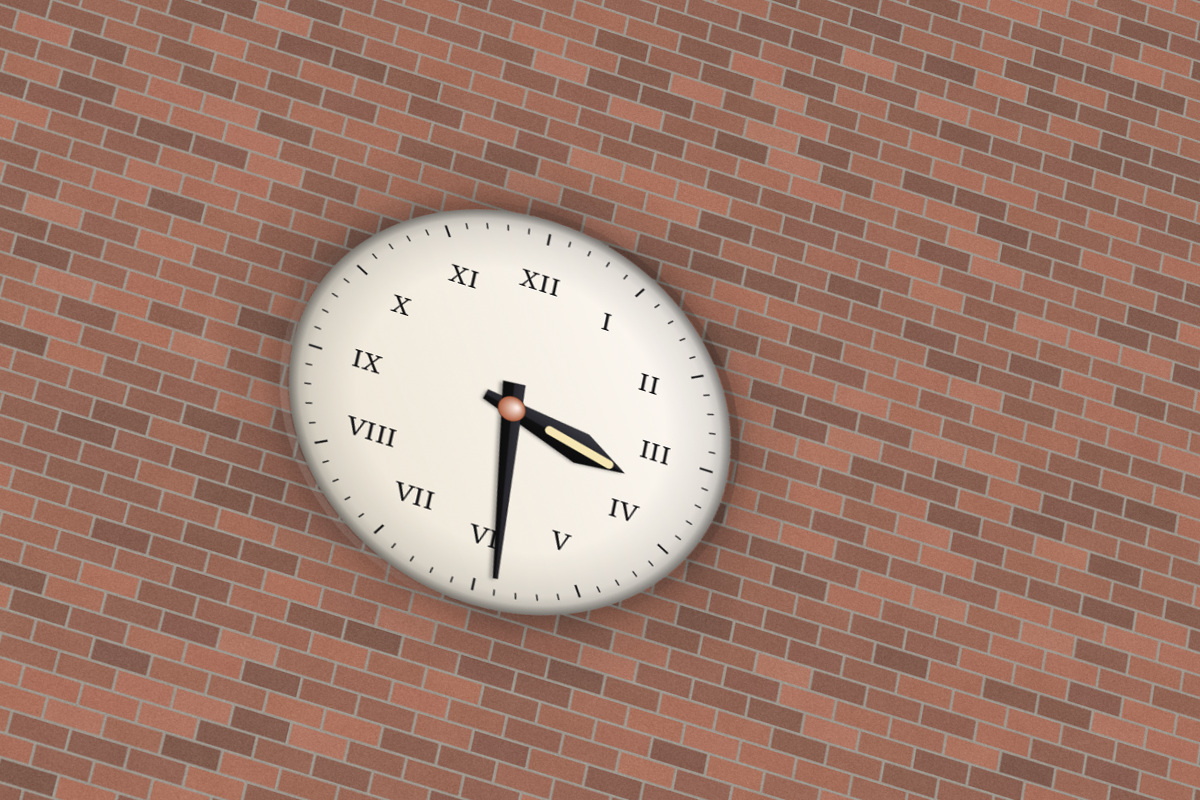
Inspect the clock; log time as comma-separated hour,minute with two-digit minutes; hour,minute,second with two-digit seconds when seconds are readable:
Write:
3,29
